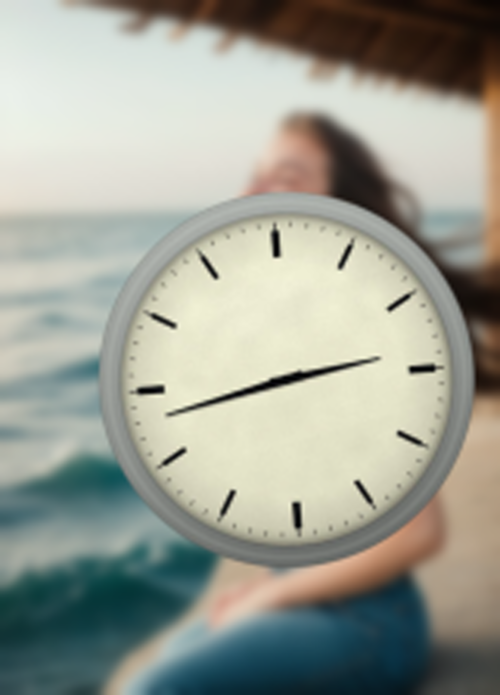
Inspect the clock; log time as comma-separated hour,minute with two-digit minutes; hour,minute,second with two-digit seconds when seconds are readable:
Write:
2,43
